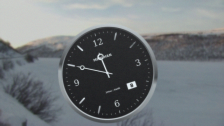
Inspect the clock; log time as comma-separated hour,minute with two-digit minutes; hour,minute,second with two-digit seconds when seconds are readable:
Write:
11,50
